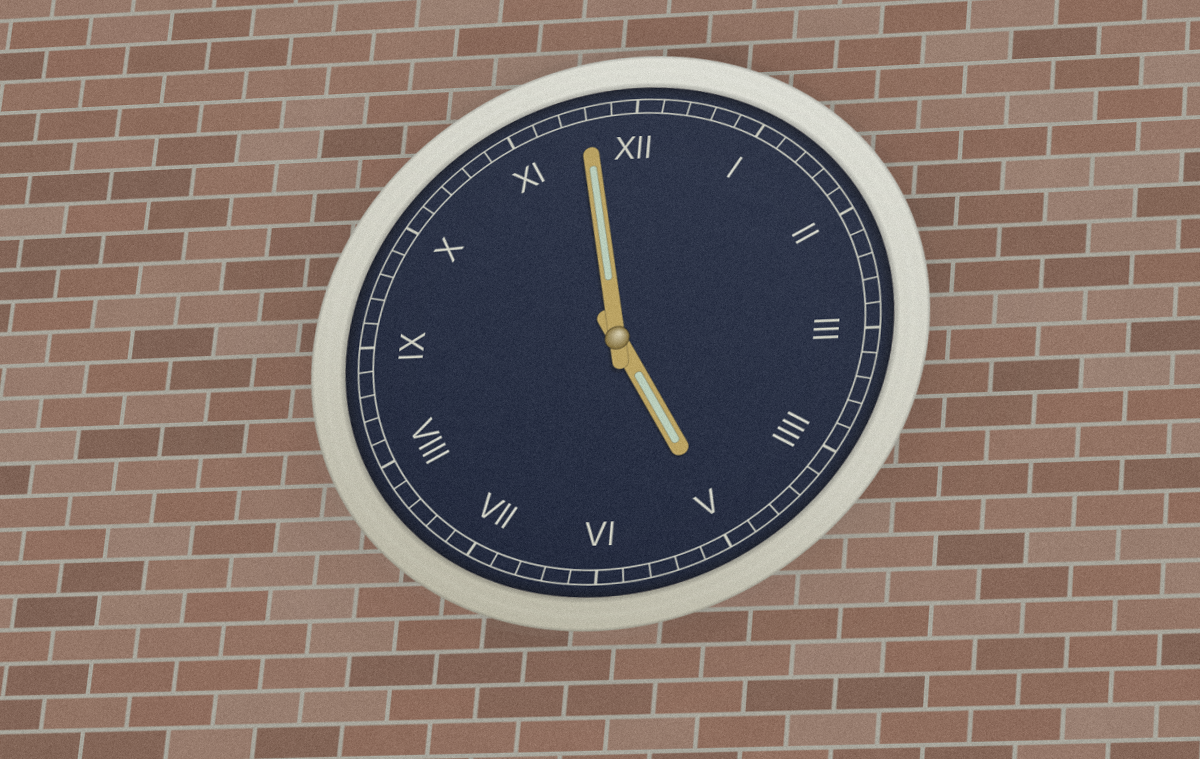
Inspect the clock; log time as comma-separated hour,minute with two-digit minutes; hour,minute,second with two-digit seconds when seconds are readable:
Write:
4,58
